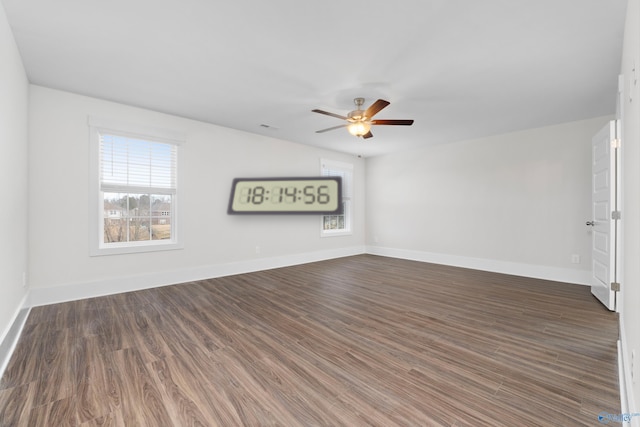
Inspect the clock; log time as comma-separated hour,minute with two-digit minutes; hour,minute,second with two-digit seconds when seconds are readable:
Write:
18,14,56
